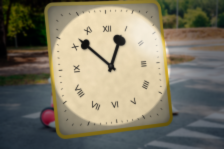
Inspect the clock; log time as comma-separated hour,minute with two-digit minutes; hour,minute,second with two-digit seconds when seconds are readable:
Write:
12,52
